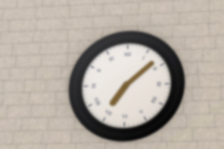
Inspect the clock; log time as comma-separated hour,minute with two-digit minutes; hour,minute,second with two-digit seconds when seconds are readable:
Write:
7,08
